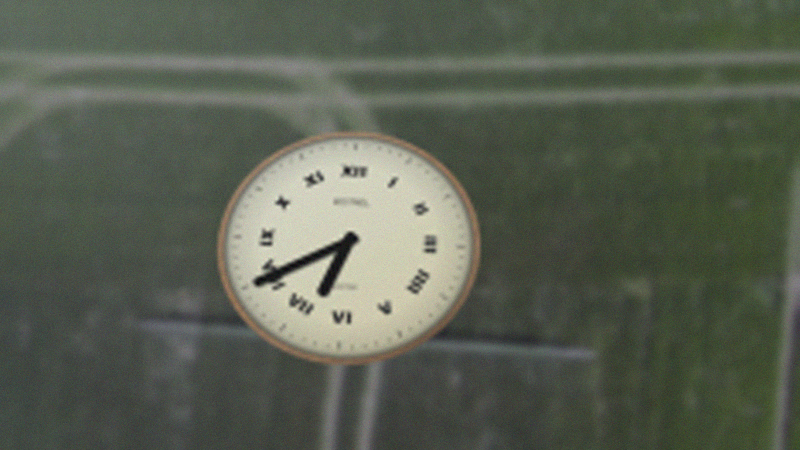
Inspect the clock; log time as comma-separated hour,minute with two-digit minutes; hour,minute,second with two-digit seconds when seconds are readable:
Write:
6,40
